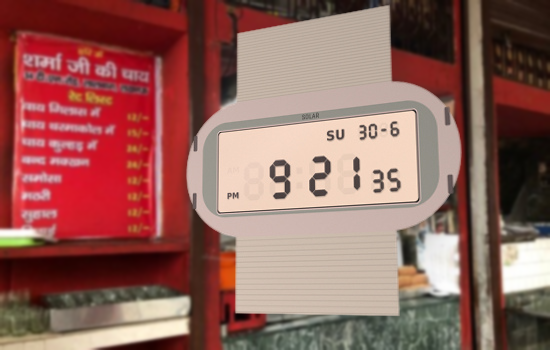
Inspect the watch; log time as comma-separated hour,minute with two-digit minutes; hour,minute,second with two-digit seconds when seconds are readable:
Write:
9,21,35
